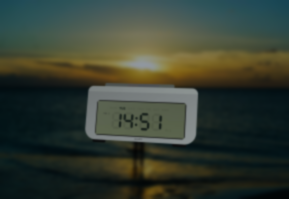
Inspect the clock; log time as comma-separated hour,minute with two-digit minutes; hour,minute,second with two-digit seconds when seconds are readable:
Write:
14,51
